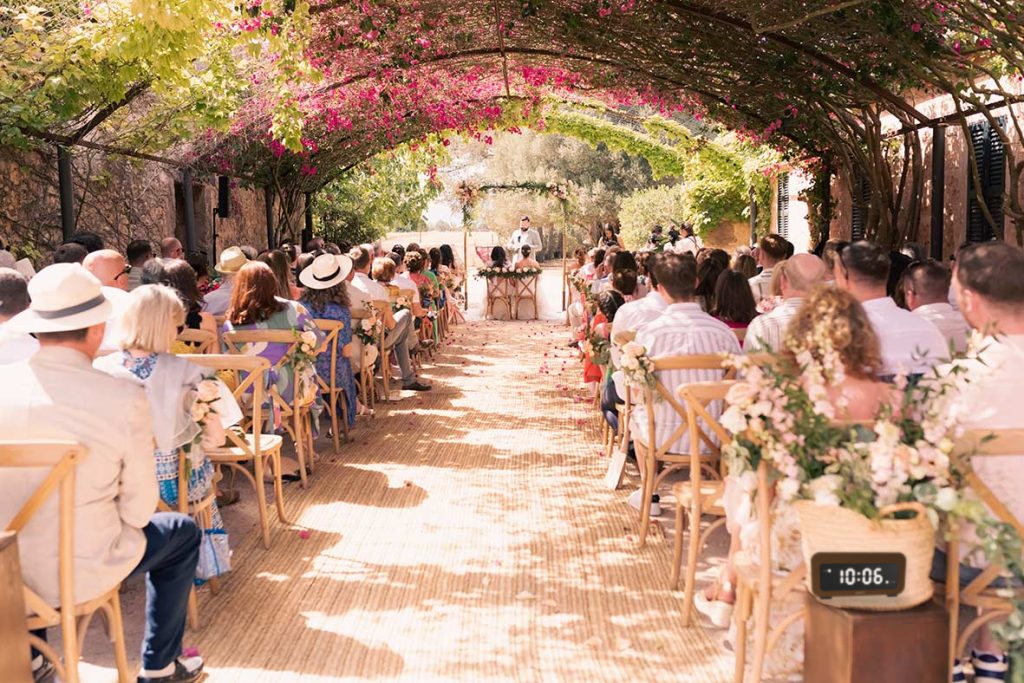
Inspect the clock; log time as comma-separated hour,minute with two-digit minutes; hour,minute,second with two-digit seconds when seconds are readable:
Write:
10,06
